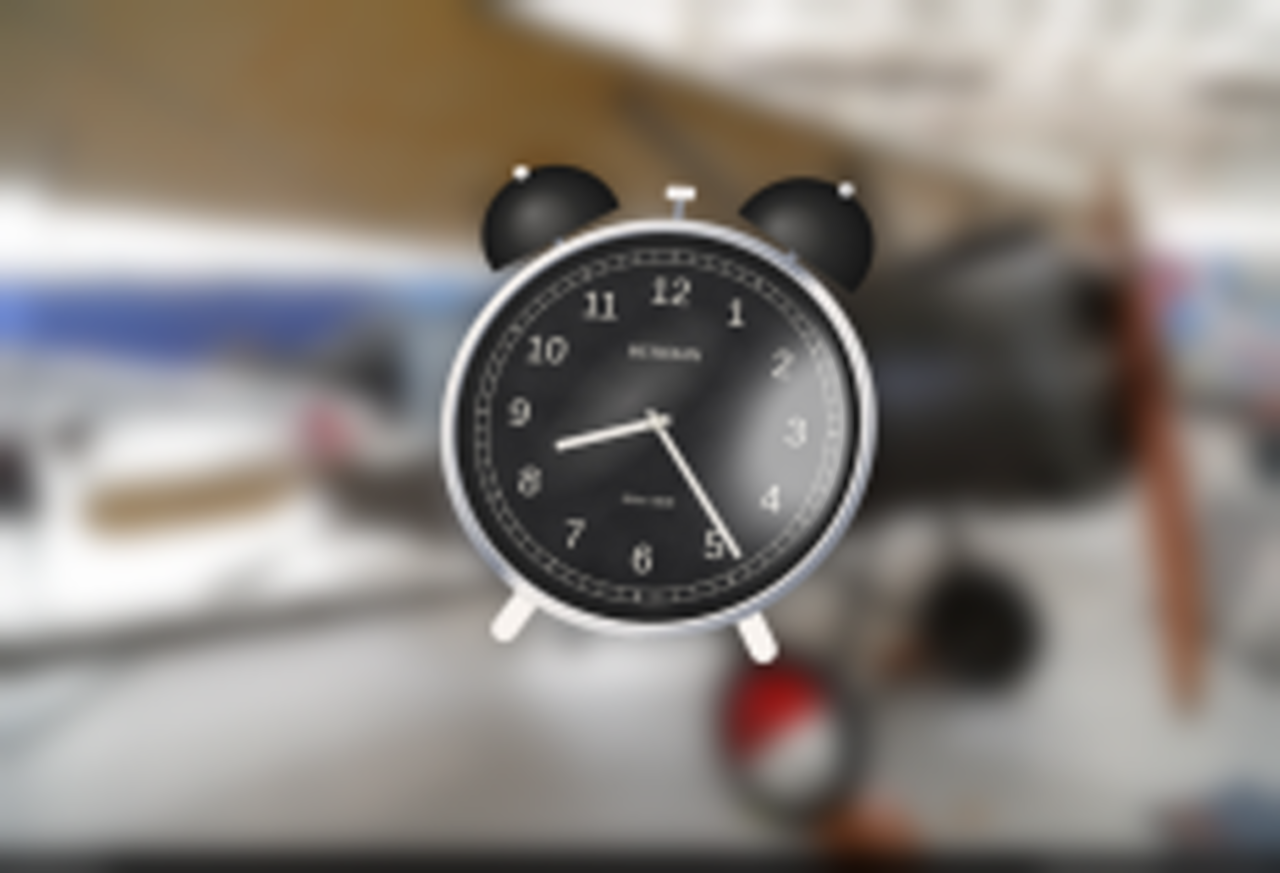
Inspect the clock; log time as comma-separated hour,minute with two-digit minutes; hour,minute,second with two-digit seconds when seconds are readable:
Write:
8,24
